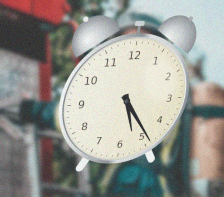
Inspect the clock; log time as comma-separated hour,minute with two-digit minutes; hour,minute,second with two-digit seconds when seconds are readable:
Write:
5,24
